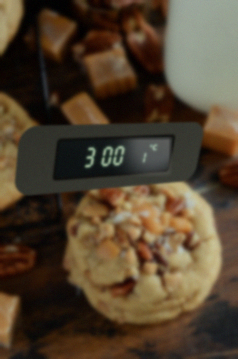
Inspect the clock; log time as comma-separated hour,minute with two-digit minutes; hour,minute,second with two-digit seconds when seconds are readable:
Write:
3,00
